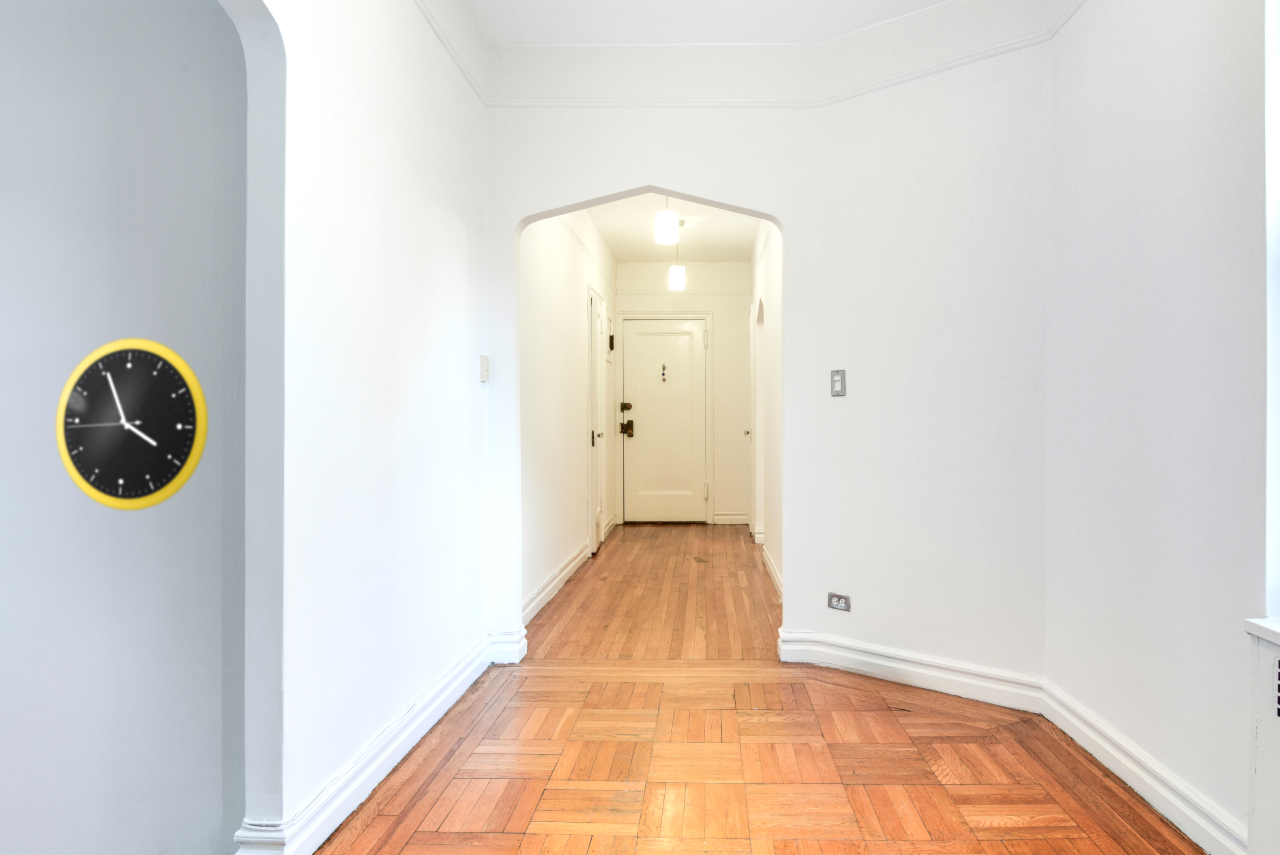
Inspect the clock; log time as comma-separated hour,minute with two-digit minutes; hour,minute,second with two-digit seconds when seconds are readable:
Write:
3,55,44
